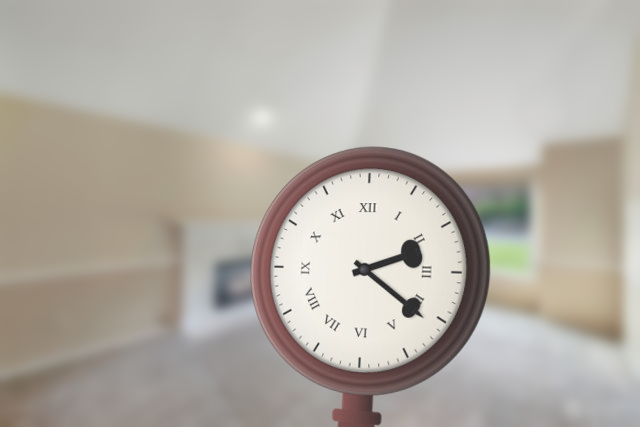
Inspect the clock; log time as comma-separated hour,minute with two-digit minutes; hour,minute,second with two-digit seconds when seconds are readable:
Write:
2,21
